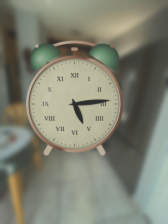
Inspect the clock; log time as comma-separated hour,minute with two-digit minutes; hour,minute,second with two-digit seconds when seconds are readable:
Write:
5,14
